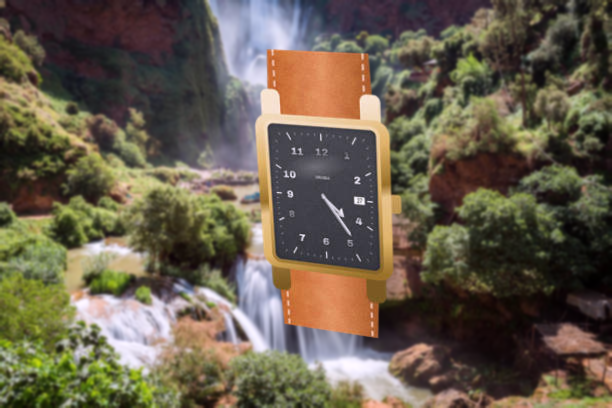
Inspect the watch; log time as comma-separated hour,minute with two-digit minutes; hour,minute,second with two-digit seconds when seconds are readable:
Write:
4,24
